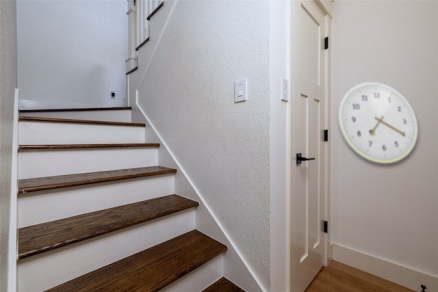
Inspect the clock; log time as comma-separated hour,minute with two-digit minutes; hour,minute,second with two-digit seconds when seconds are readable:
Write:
7,20
